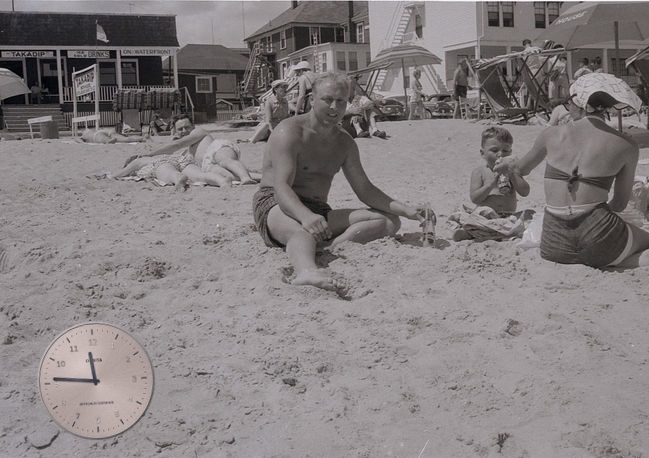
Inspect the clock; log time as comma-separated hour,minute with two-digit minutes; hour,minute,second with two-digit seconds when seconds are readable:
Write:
11,46
